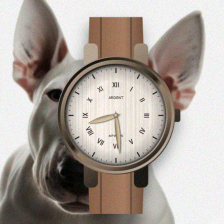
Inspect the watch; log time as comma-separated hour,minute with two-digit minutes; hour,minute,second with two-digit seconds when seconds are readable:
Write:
8,29
